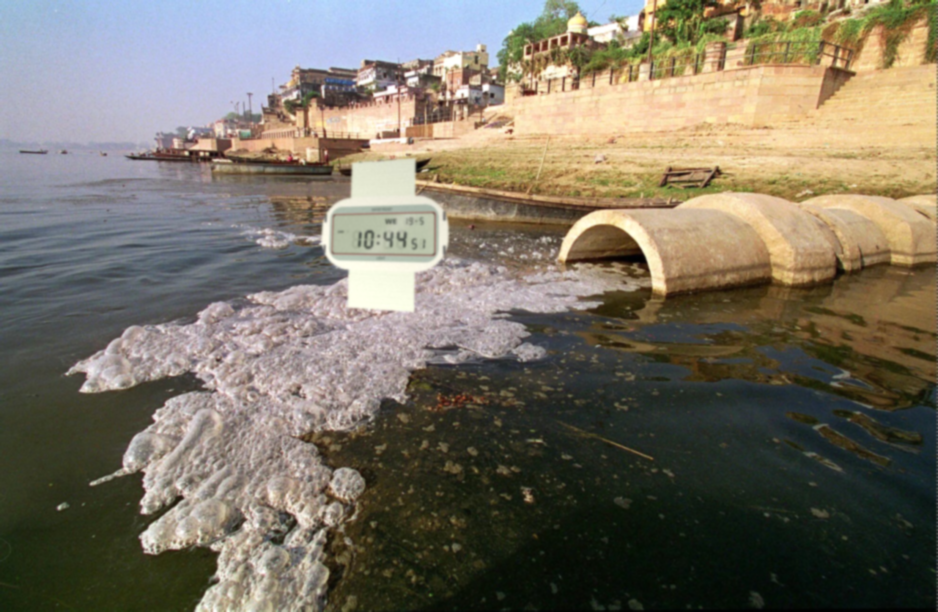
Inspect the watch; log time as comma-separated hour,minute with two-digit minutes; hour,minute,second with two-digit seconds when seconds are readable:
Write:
10,44
